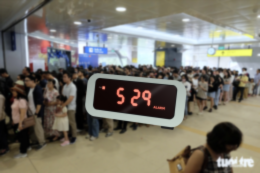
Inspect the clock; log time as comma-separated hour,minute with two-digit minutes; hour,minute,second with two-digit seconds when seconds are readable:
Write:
5,29
